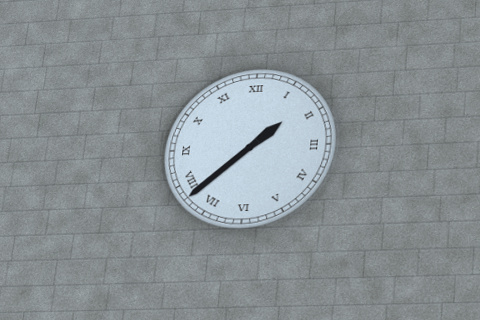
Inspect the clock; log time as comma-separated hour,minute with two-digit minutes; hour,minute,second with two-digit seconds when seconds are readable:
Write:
1,38
